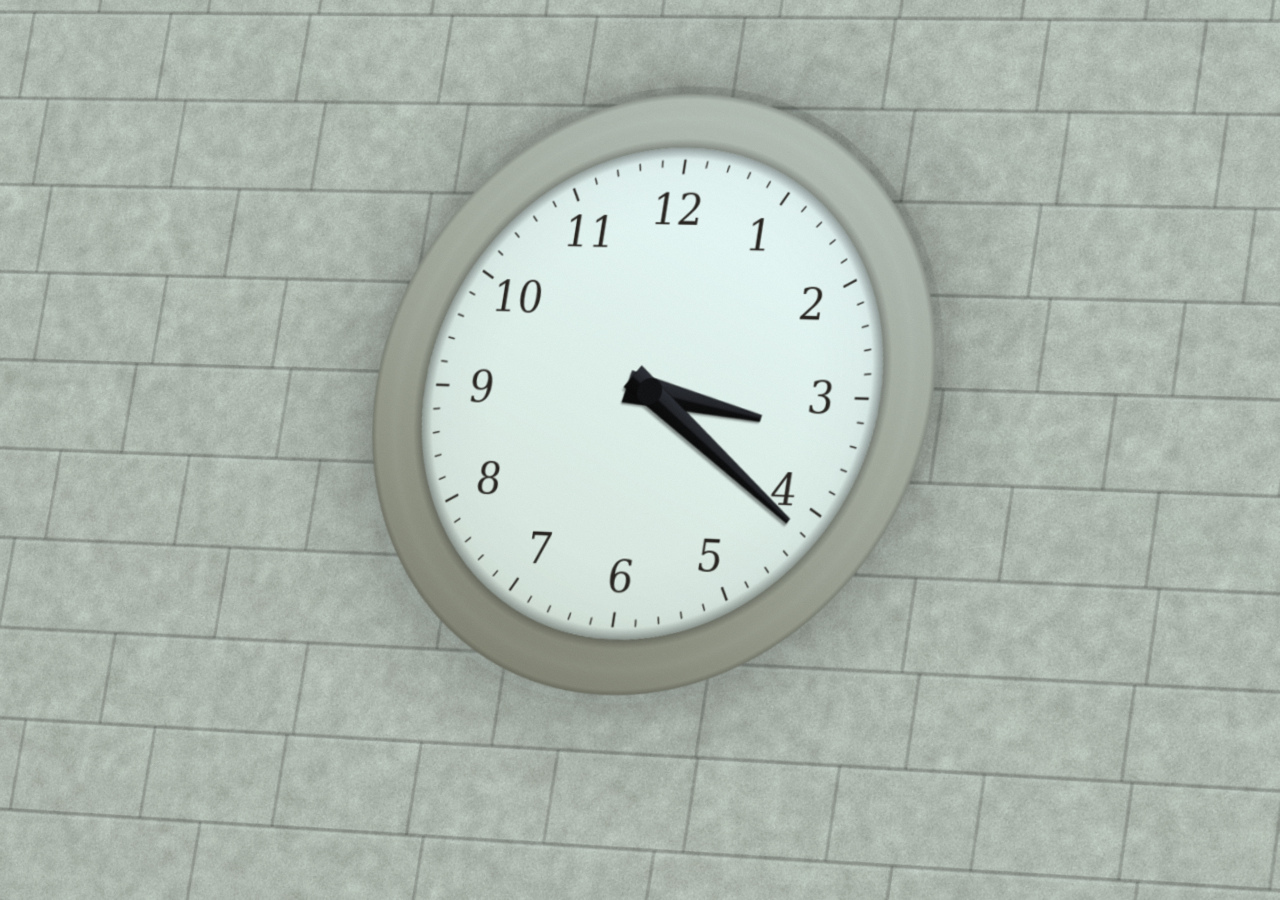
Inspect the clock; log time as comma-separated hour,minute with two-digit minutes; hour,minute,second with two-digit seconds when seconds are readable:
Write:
3,21
